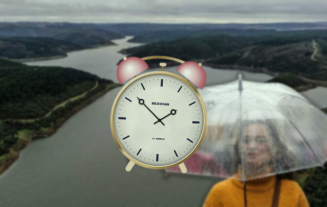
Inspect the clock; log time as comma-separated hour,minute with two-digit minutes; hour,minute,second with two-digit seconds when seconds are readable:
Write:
1,52
